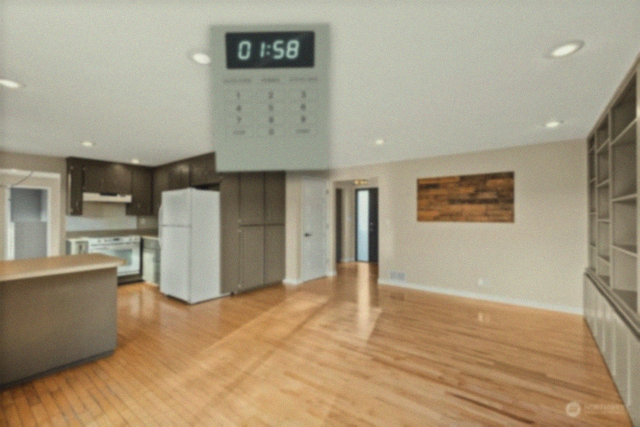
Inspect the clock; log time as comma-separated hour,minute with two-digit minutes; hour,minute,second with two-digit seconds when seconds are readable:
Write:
1,58
